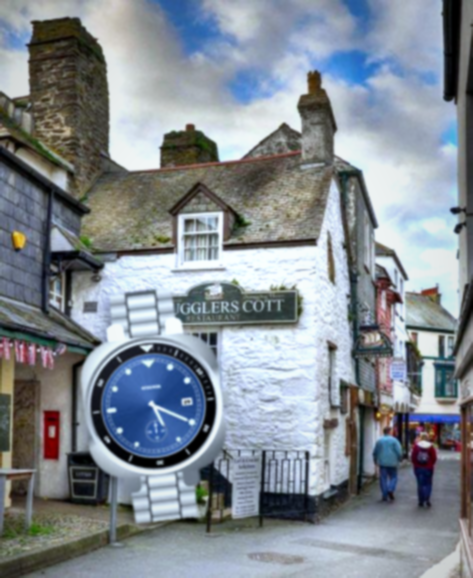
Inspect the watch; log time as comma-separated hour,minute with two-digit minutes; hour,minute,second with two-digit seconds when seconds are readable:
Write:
5,20
